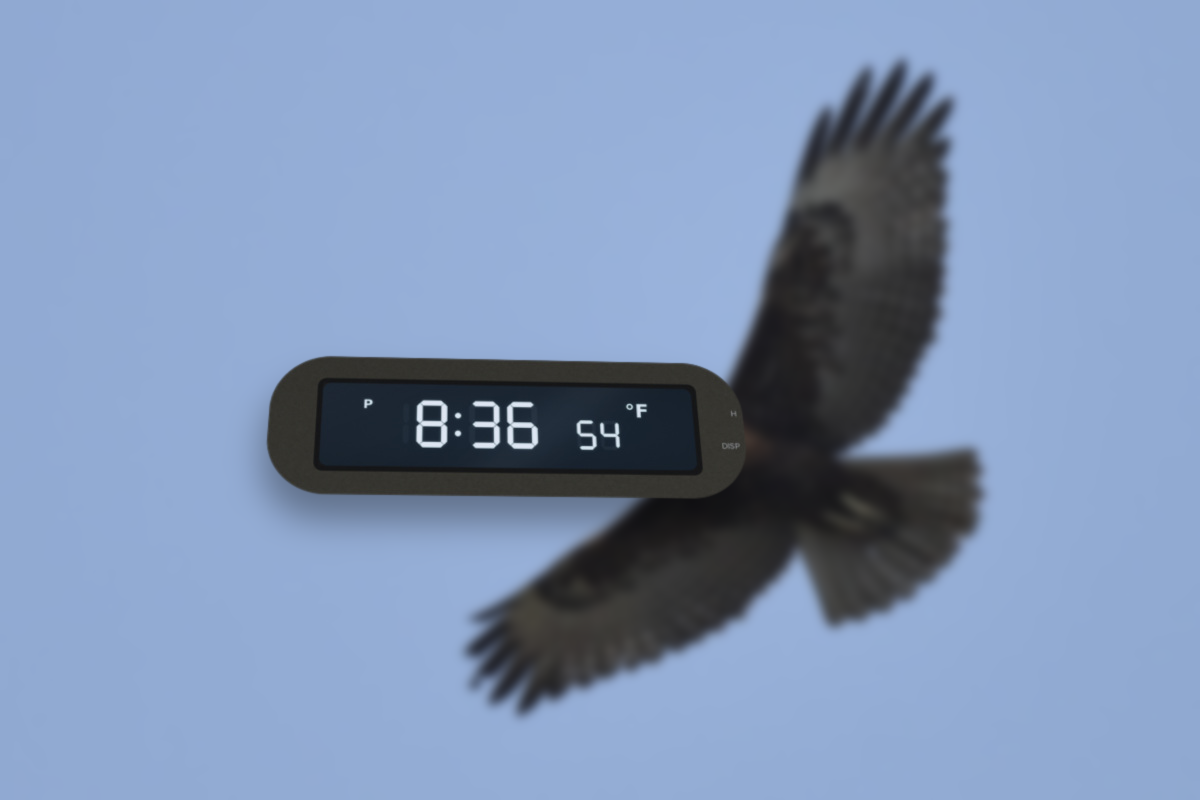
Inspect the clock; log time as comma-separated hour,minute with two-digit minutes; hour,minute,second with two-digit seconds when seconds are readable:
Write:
8,36
